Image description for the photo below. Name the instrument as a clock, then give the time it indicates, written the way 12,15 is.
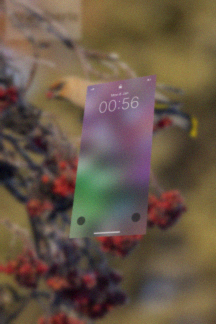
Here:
0,56
